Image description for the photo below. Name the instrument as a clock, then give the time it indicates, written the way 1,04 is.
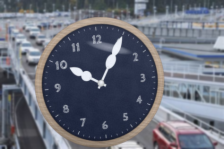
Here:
10,05
